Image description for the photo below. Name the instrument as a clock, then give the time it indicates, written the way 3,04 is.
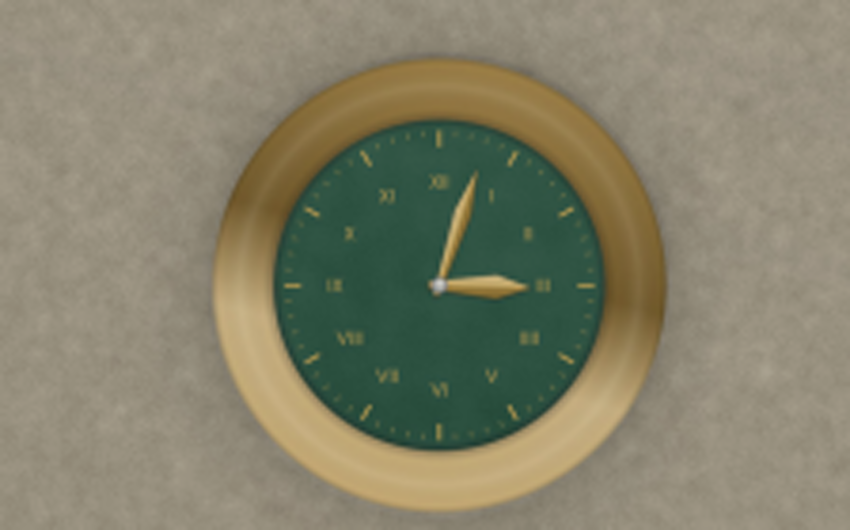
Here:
3,03
